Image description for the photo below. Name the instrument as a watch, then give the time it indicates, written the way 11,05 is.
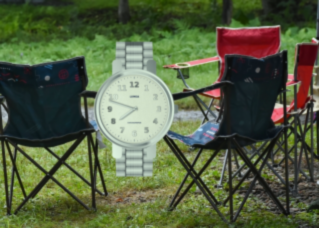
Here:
7,48
